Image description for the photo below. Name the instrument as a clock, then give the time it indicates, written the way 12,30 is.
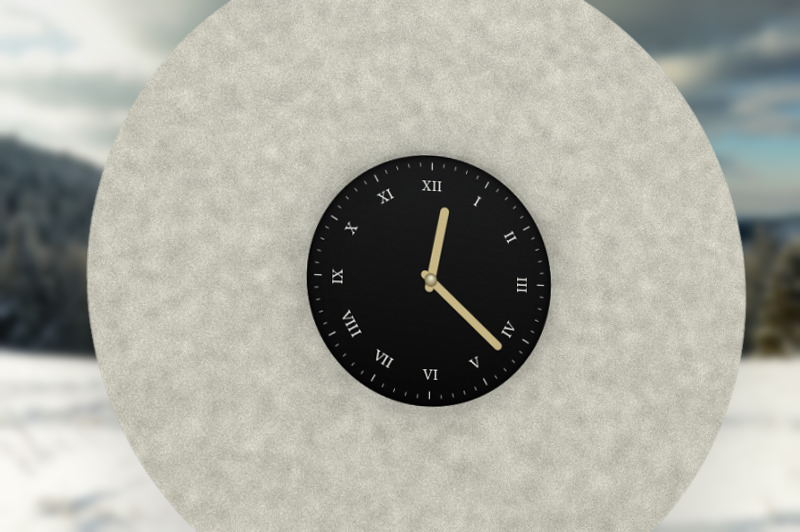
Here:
12,22
